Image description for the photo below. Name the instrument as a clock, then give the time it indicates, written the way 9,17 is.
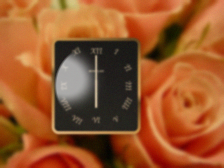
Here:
6,00
